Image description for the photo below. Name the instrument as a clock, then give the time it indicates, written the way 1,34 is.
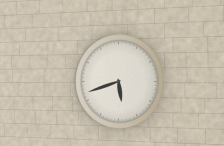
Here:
5,42
